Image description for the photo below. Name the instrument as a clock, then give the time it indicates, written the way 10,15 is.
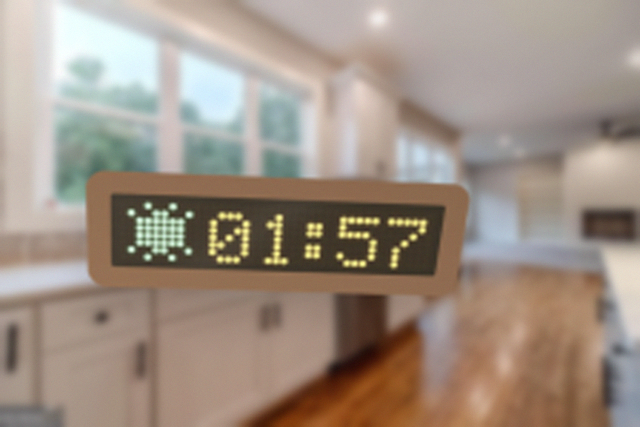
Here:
1,57
